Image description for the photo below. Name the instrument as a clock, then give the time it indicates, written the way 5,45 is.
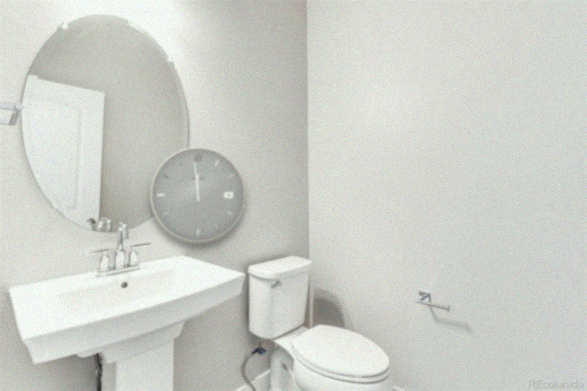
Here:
11,59
